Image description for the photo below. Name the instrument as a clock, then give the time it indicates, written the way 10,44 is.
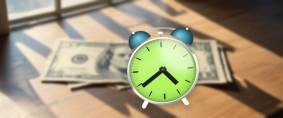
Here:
4,39
